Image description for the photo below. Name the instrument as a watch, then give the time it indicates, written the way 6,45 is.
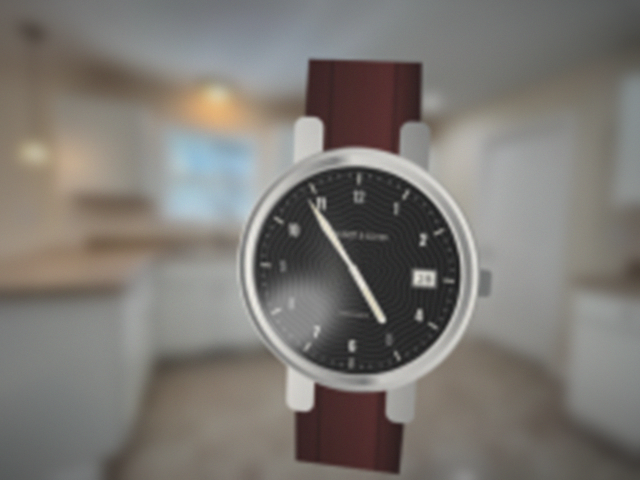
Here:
4,54
